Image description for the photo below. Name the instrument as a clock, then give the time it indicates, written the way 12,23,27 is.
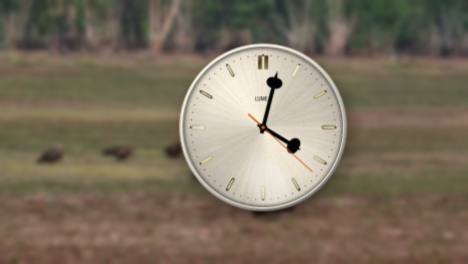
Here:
4,02,22
